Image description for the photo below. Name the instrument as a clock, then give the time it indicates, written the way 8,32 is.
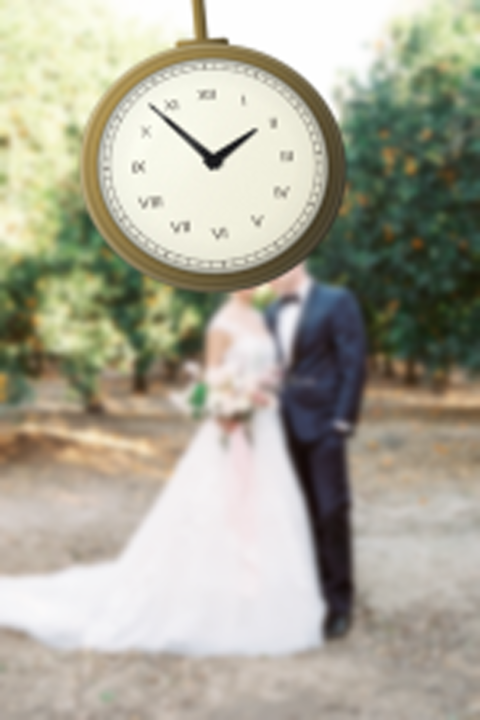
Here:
1,53
